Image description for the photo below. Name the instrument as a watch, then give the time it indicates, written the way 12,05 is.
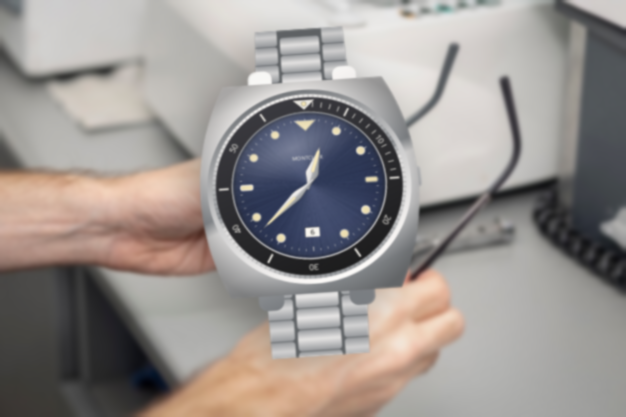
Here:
12,38
